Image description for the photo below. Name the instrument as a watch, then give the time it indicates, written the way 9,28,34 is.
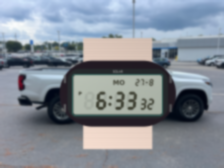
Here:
6,33,32
